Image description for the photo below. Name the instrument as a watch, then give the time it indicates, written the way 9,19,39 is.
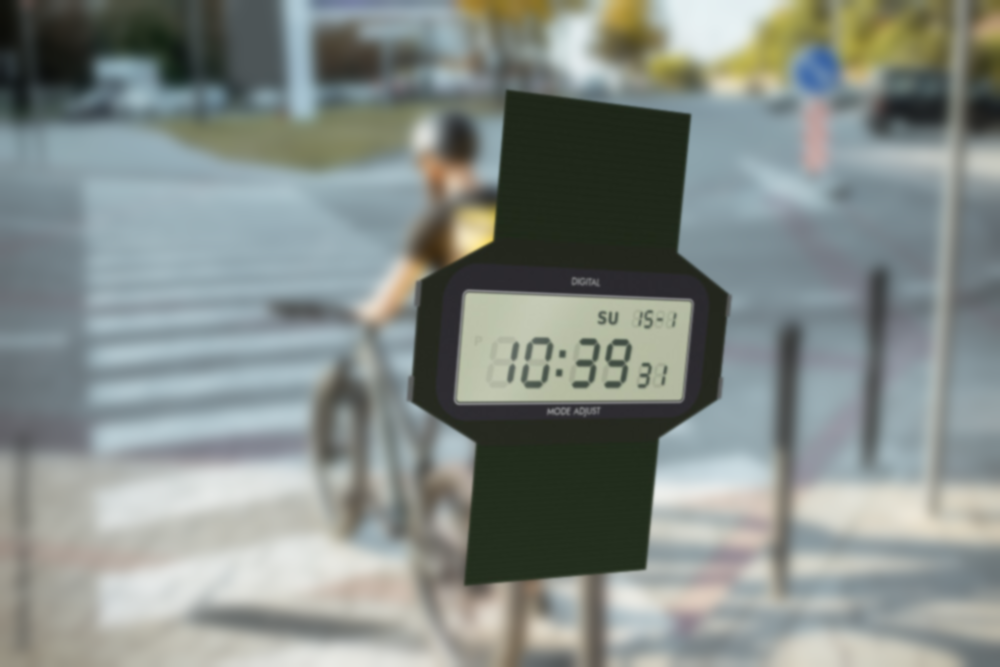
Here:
10,39,31
